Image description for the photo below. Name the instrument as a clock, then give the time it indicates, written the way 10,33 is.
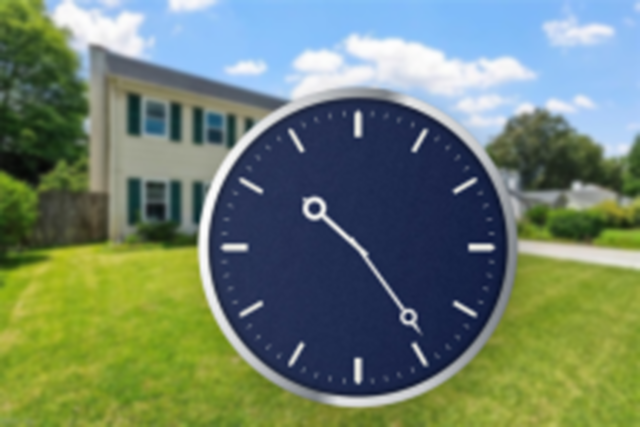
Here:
10,24
